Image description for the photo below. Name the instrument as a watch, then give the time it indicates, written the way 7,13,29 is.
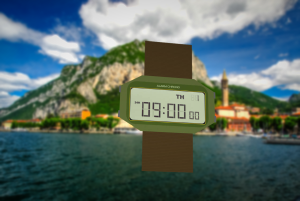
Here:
9,00,00
